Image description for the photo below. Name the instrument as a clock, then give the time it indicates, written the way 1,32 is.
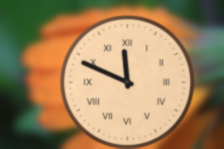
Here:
11,49
